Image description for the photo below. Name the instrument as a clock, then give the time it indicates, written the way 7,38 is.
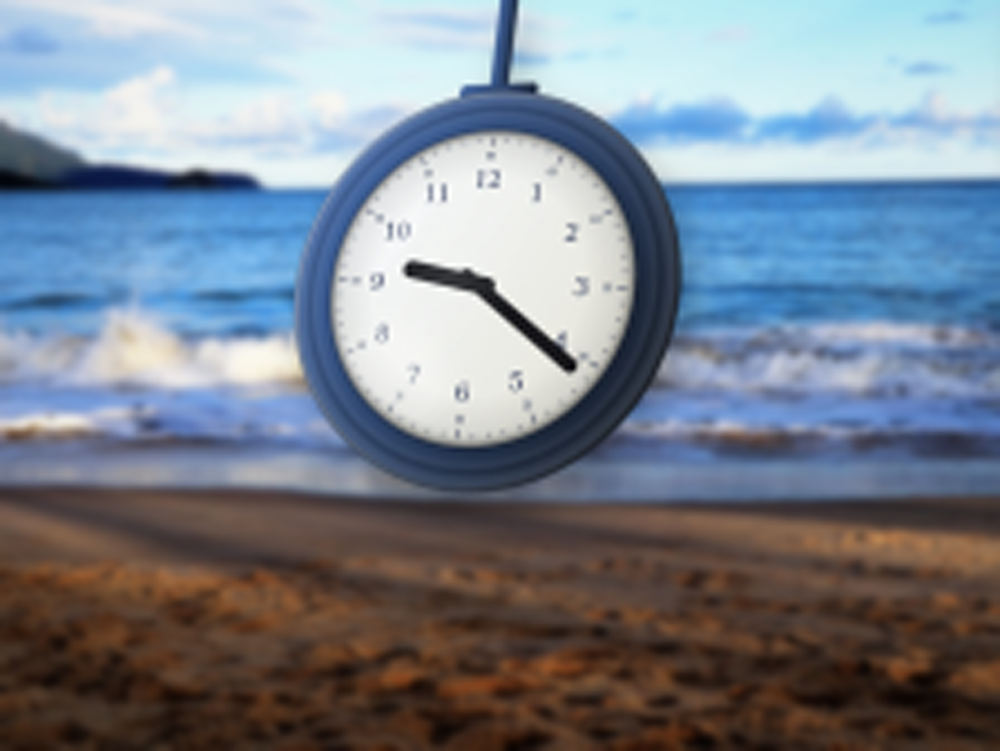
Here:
9,21
